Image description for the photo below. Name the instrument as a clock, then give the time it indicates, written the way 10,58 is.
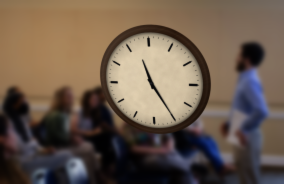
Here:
11,25
